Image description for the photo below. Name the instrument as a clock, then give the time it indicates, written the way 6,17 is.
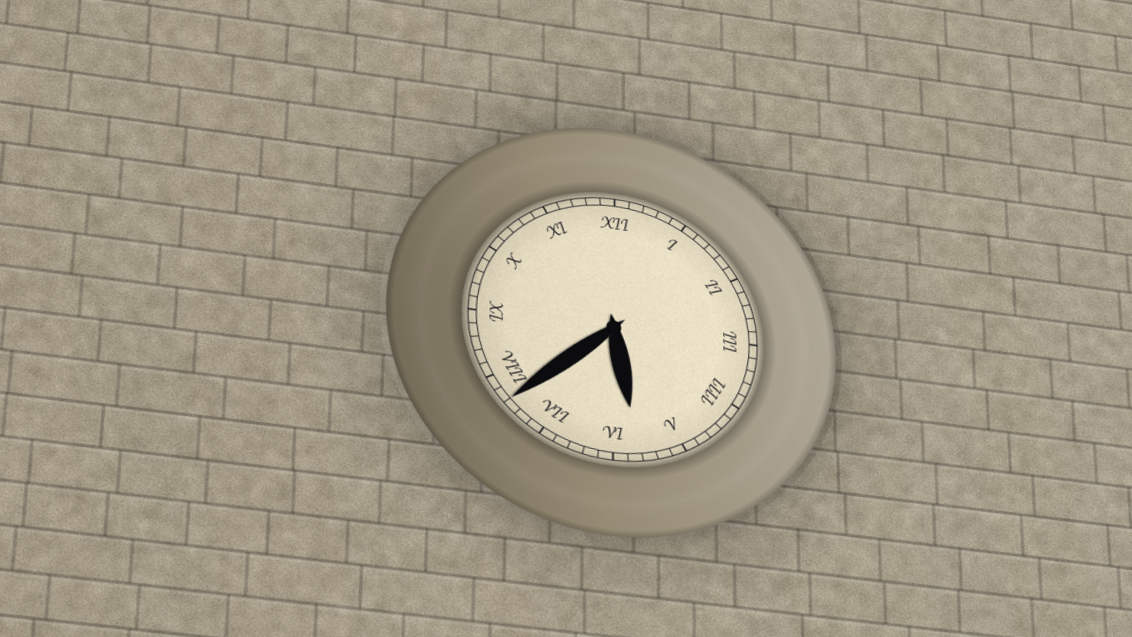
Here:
5,38
